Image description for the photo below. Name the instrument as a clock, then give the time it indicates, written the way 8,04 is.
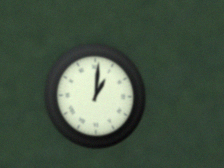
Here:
1,01
